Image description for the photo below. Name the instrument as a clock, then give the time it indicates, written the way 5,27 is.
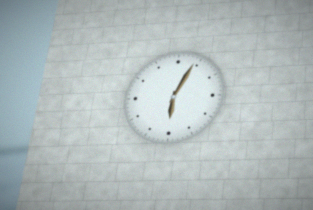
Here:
6,04
